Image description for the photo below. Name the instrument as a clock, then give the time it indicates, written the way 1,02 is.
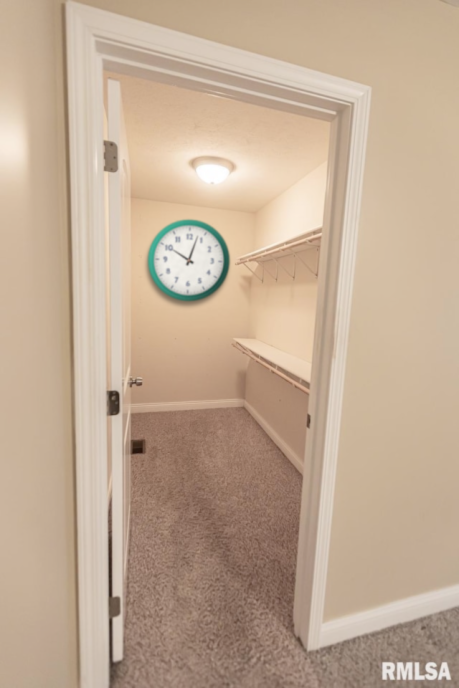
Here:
10,03
